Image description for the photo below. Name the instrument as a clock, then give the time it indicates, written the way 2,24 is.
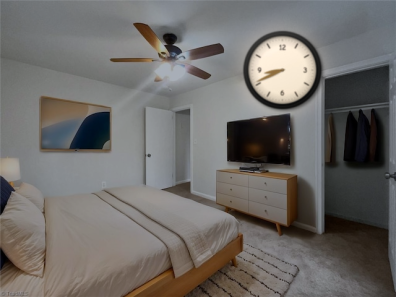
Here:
8,41
